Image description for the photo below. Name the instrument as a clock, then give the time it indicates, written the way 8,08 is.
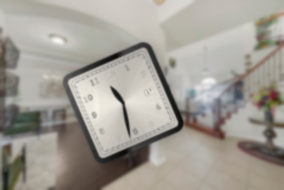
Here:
11,32
